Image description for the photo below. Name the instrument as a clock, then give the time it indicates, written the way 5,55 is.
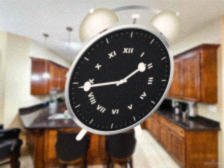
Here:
1,44
